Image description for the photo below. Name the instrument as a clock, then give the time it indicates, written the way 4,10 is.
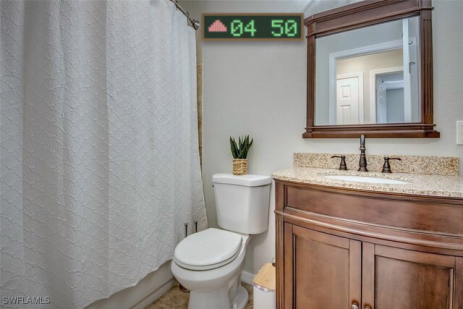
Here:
4,50
